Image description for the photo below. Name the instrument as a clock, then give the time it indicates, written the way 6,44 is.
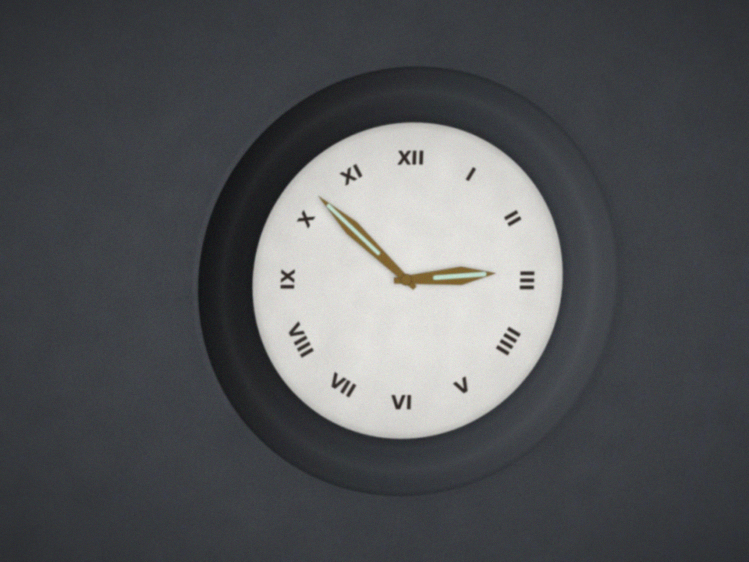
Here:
2,52
